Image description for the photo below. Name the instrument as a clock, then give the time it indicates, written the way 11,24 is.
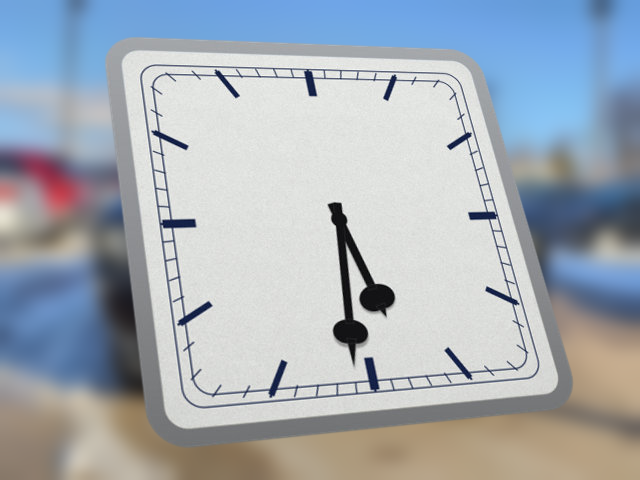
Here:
5,31
